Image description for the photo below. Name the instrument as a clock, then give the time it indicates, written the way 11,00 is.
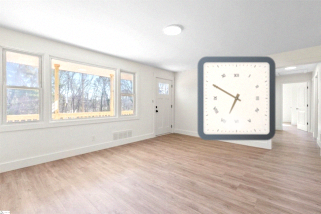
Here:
6,50
